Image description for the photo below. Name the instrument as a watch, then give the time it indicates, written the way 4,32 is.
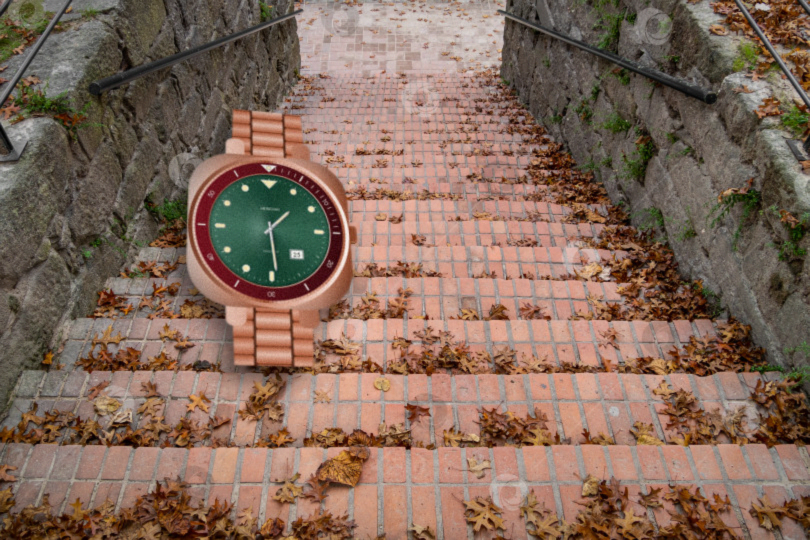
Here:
1,29
